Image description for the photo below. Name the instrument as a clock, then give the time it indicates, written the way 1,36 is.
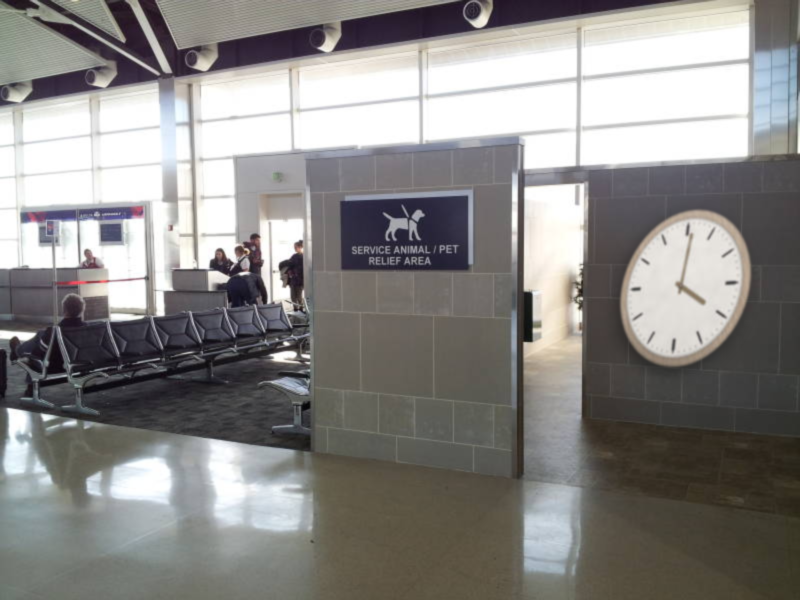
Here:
4,01
